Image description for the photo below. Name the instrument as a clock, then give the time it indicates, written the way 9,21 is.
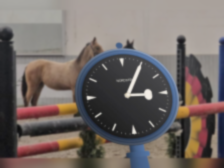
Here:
3,05
